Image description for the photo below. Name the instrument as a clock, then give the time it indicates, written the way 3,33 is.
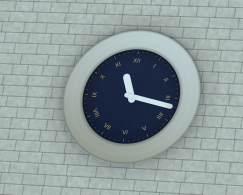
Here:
11,17
